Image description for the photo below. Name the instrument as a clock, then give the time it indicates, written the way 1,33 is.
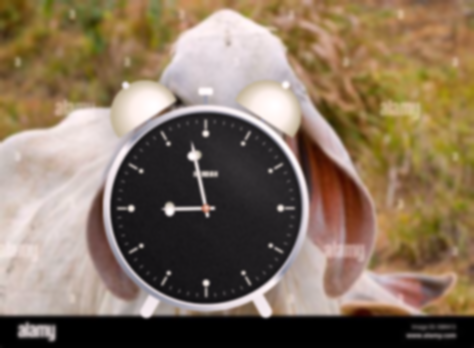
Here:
8,58
